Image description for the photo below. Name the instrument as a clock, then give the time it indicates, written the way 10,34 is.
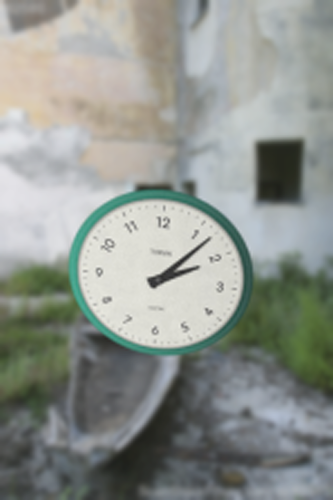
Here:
2,07
